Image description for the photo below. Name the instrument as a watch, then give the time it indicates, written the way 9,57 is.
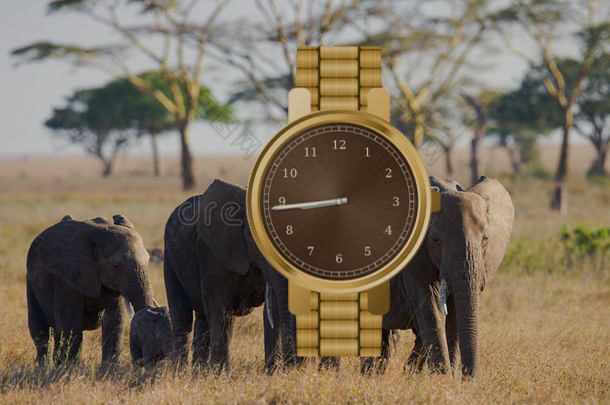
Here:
8,44
